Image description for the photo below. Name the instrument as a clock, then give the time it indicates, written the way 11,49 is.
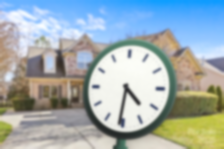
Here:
4,31
